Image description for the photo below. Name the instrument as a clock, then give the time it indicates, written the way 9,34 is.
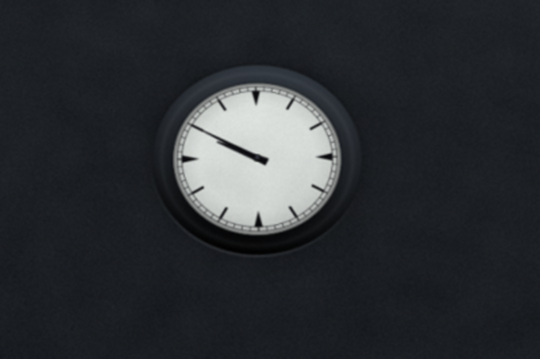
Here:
9,50
